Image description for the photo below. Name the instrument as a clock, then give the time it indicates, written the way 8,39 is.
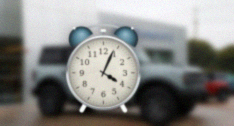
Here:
4,04
